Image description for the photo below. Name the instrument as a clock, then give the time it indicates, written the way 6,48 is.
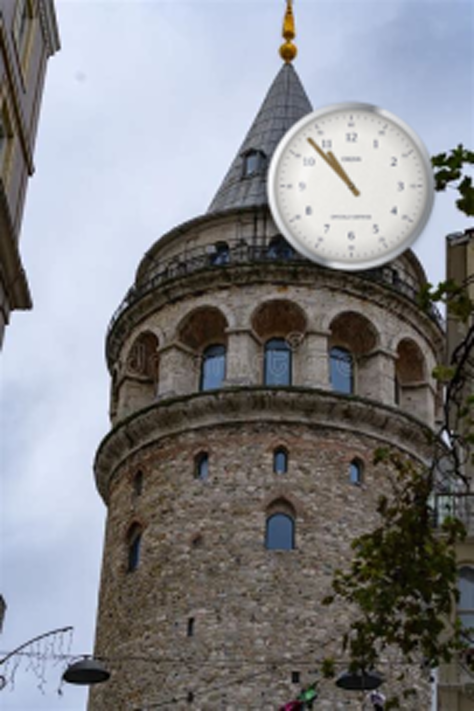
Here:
10,53
